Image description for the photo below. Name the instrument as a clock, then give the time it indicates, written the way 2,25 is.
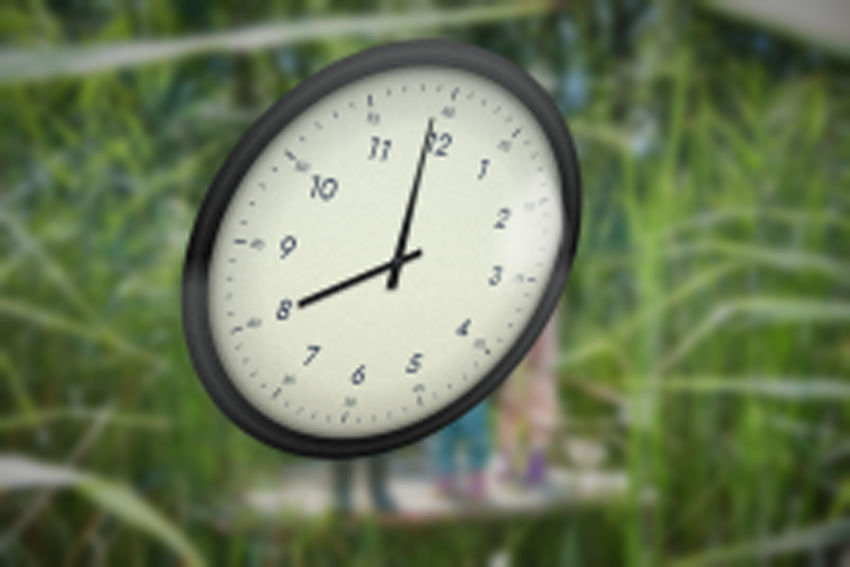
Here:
7,59
